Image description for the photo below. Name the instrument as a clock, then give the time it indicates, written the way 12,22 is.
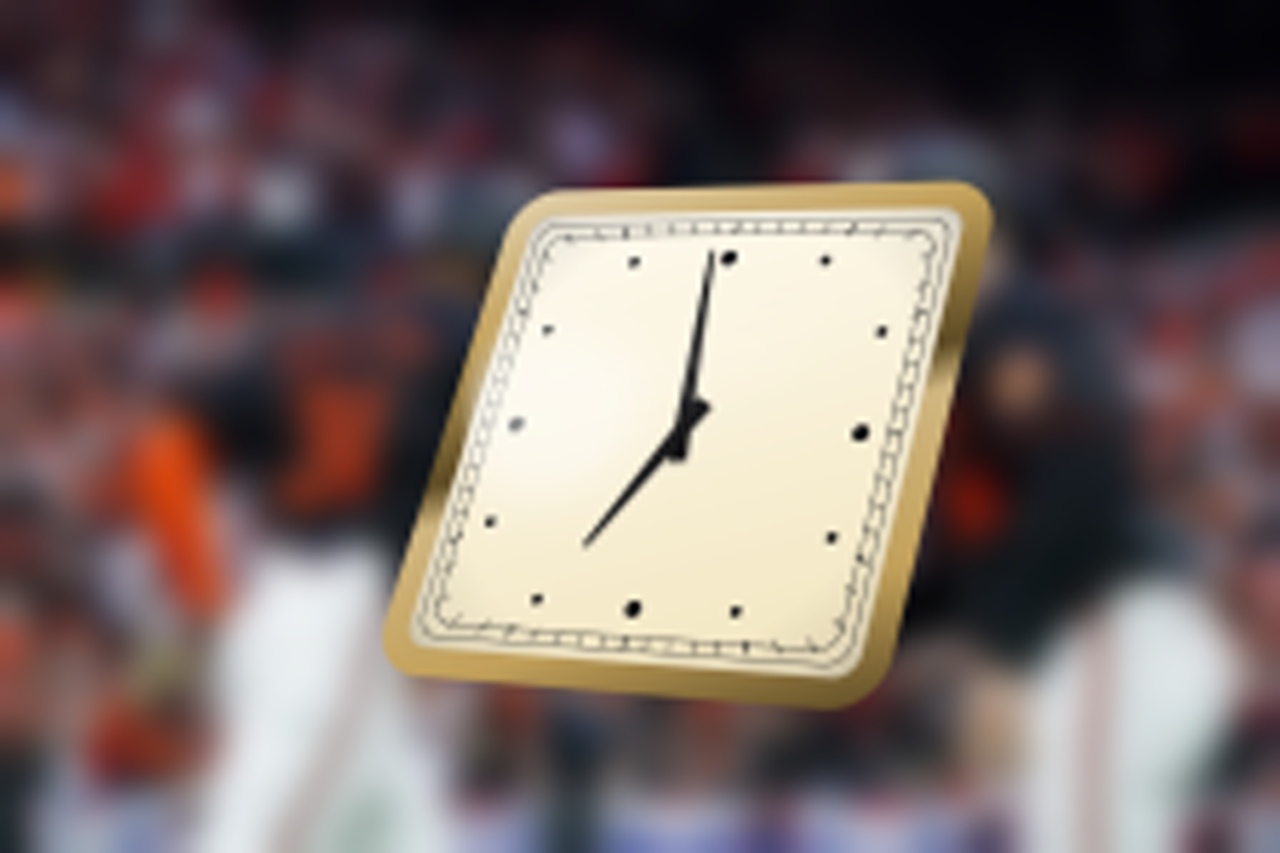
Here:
6,59
